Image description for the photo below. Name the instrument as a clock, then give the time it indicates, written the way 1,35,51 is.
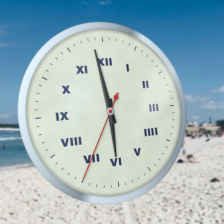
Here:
5,58,35
